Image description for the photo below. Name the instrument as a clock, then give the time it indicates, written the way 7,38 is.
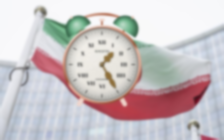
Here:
1,25
